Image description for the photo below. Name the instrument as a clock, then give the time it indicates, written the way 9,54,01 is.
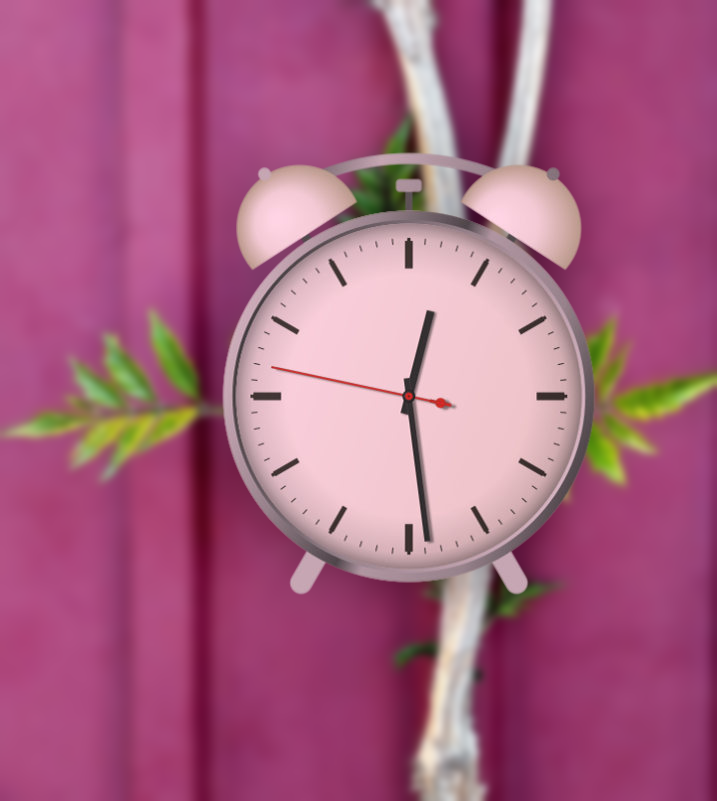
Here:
12,28,47
